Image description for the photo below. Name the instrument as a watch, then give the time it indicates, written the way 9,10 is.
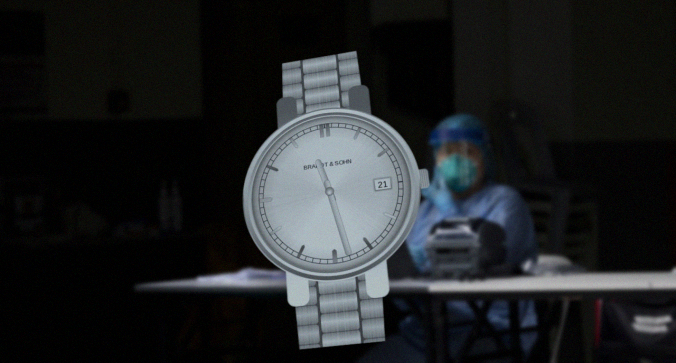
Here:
11,28
